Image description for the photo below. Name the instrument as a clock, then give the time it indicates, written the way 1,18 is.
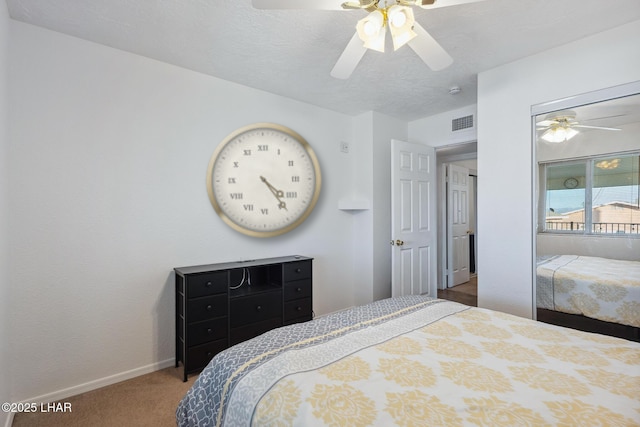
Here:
4,24
